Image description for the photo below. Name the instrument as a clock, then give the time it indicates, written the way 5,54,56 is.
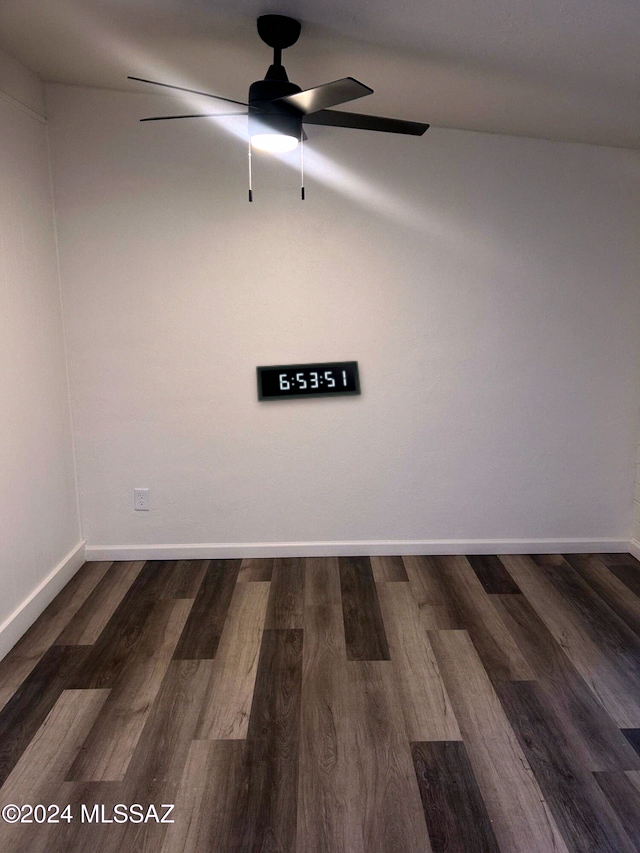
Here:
6,53,51
